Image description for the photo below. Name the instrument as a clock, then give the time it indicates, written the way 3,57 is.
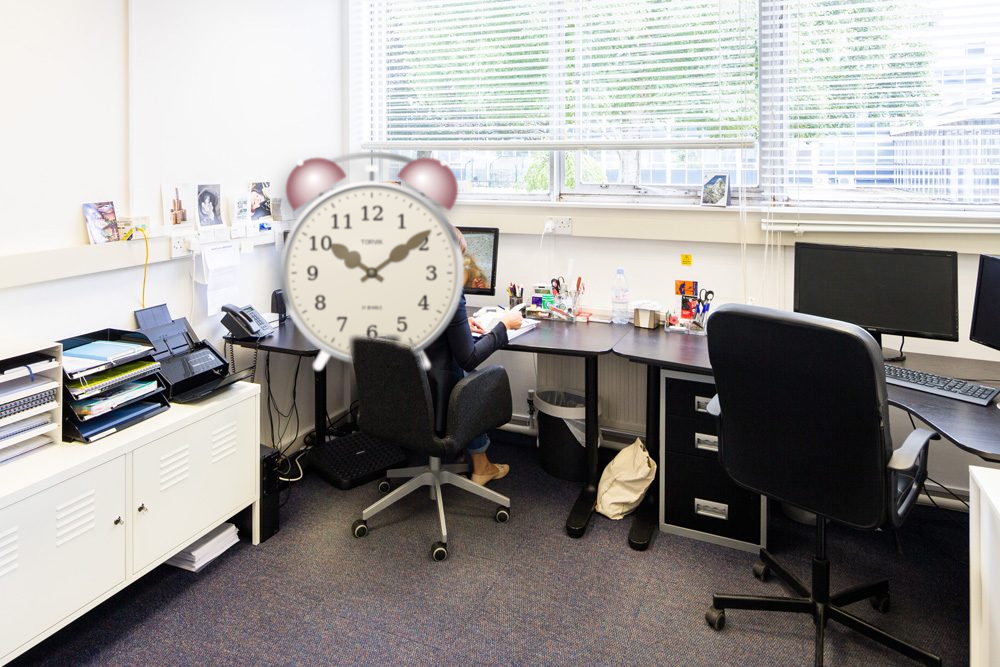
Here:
10,09
